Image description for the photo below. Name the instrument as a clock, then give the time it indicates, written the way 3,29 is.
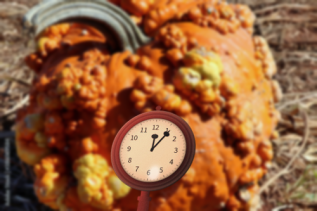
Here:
12,06
